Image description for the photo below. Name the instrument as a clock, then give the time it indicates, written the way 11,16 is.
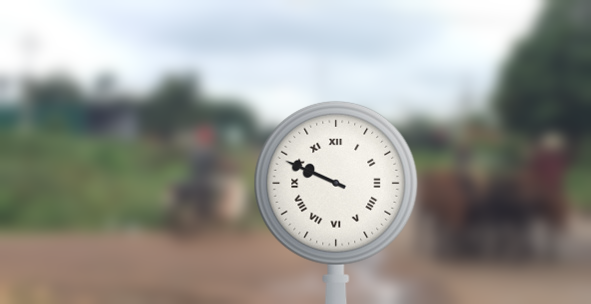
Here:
9,49
